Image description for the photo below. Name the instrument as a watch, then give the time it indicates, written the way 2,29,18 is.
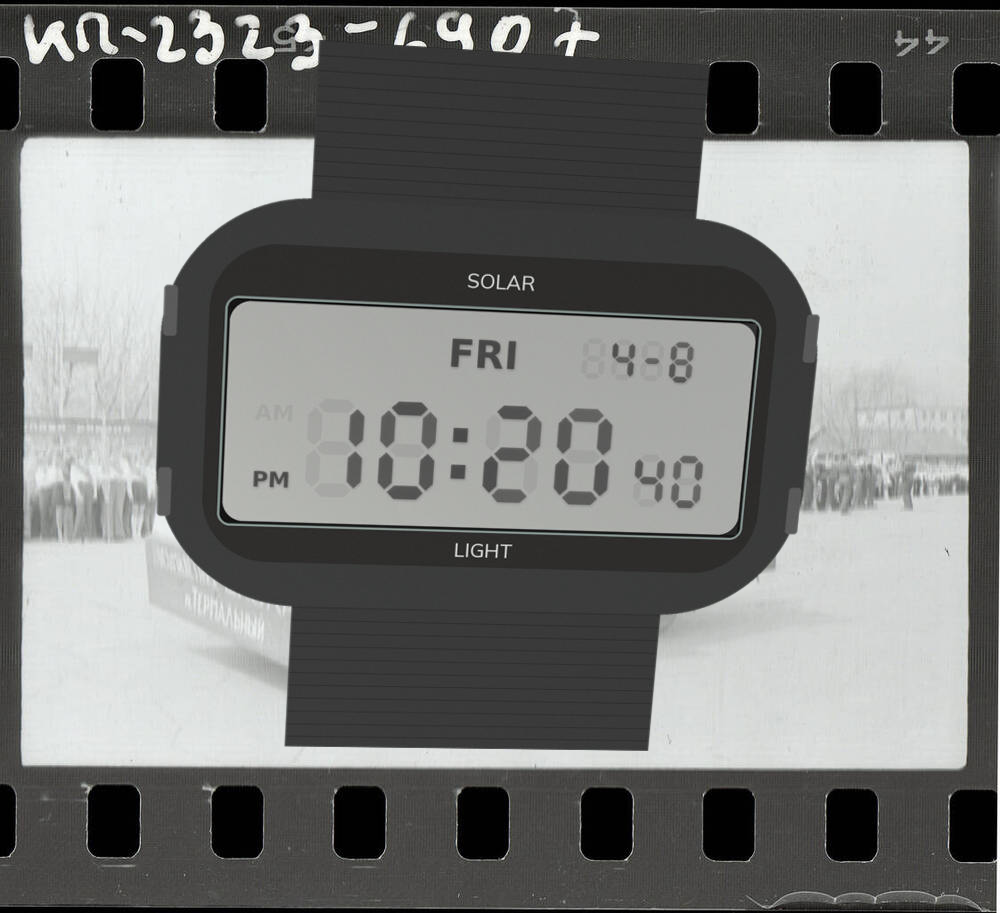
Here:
10,20,40
